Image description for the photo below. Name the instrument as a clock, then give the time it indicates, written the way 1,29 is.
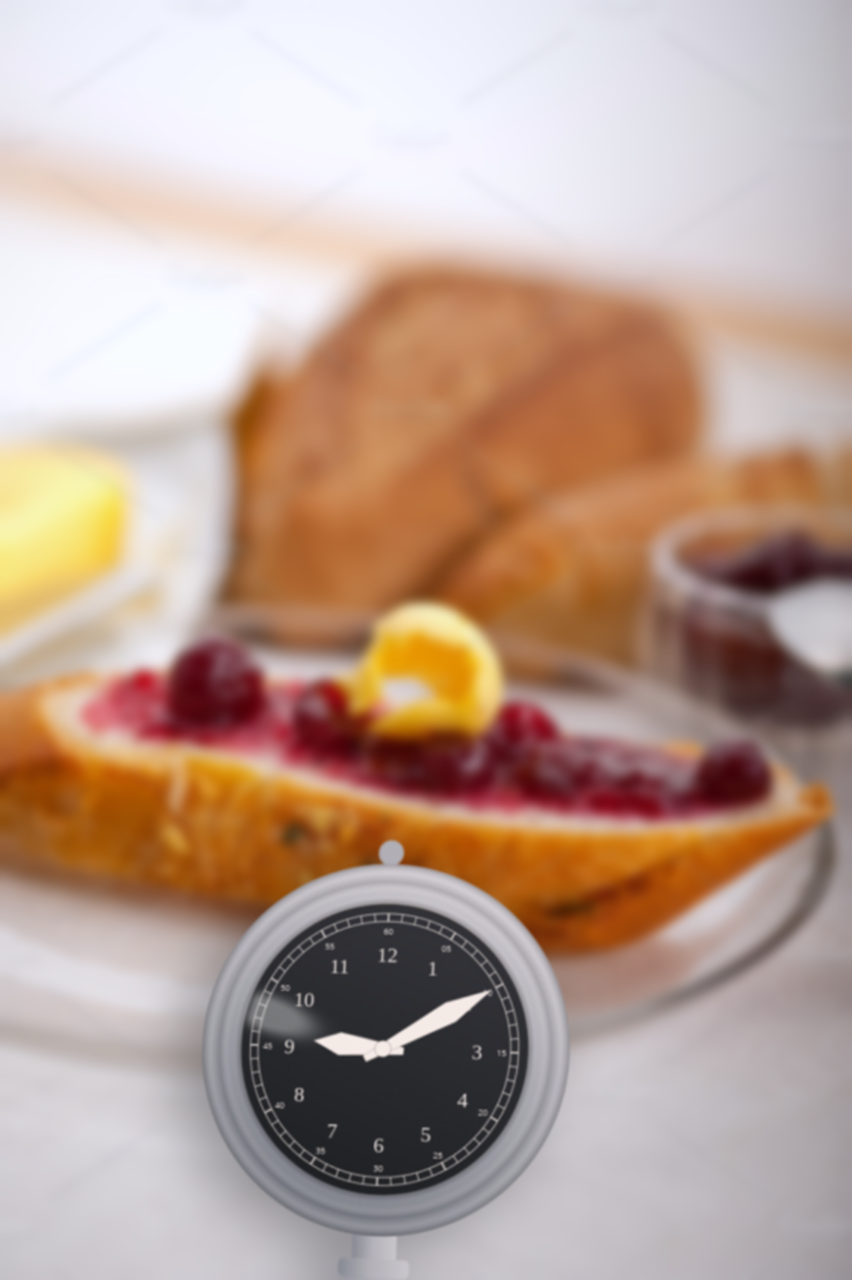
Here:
9,10
